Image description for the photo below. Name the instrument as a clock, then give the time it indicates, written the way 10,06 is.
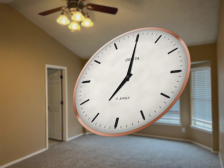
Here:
7,00
